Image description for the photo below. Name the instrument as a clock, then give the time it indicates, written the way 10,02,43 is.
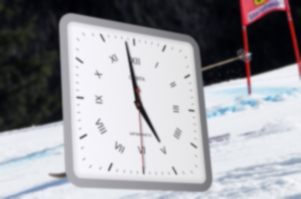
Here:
4,58,30
